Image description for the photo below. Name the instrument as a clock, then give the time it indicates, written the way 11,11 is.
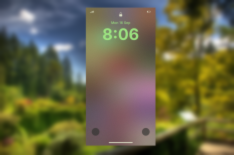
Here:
8,06
